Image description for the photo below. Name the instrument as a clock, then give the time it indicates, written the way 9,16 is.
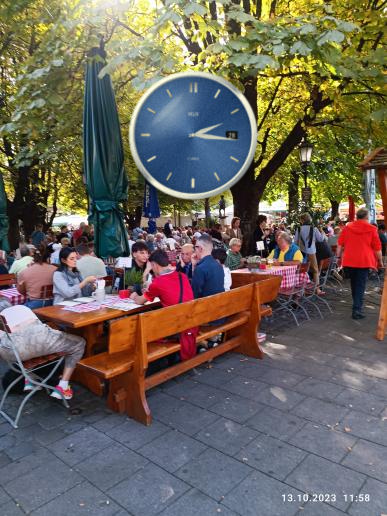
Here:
2,16
